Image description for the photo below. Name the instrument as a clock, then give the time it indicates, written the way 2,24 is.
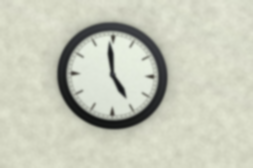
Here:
4,59
